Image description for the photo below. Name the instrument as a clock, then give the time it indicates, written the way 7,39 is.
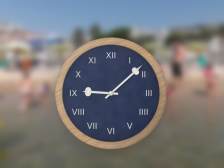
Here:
9,08
